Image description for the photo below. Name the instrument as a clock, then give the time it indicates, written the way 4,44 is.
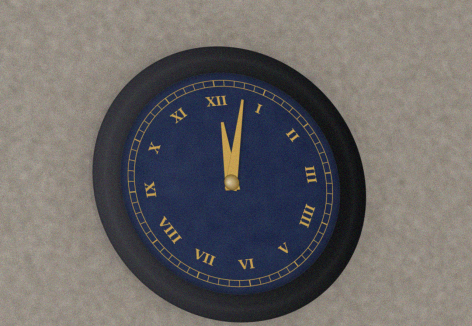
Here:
12,03
